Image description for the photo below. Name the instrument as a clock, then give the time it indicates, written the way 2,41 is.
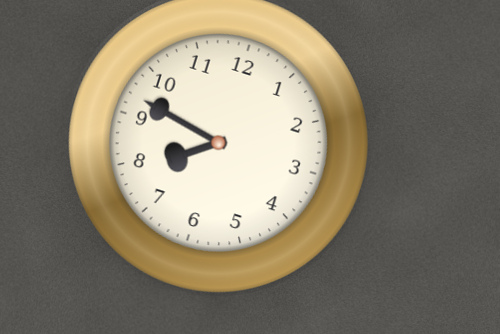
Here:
7,47
